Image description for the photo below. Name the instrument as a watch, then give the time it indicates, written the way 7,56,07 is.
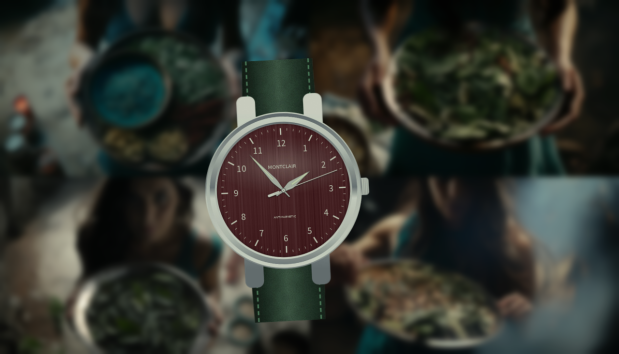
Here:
1,53,12
